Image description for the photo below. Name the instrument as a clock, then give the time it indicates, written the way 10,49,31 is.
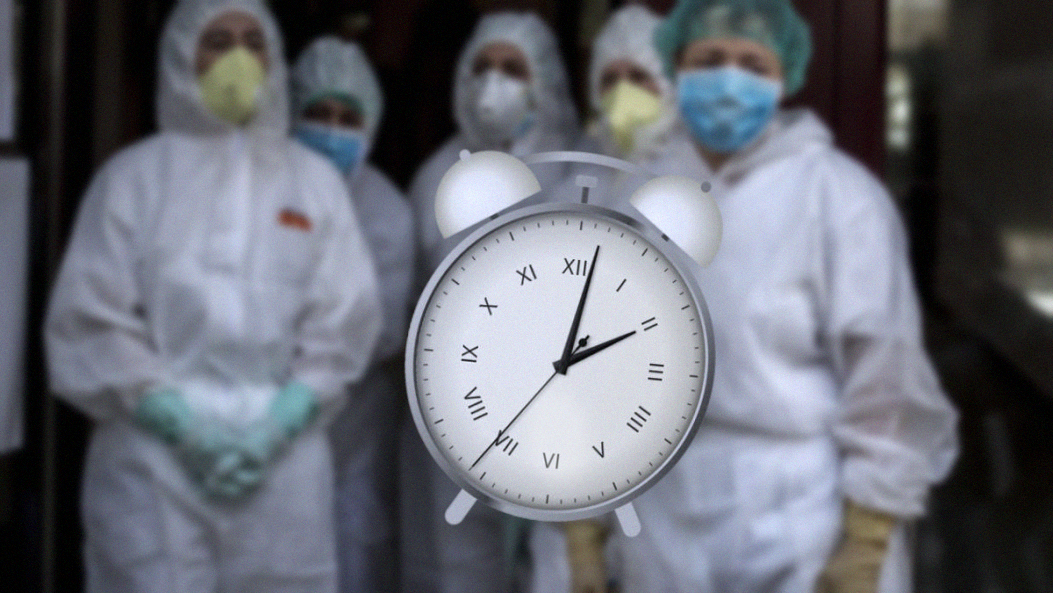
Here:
2,01,36
